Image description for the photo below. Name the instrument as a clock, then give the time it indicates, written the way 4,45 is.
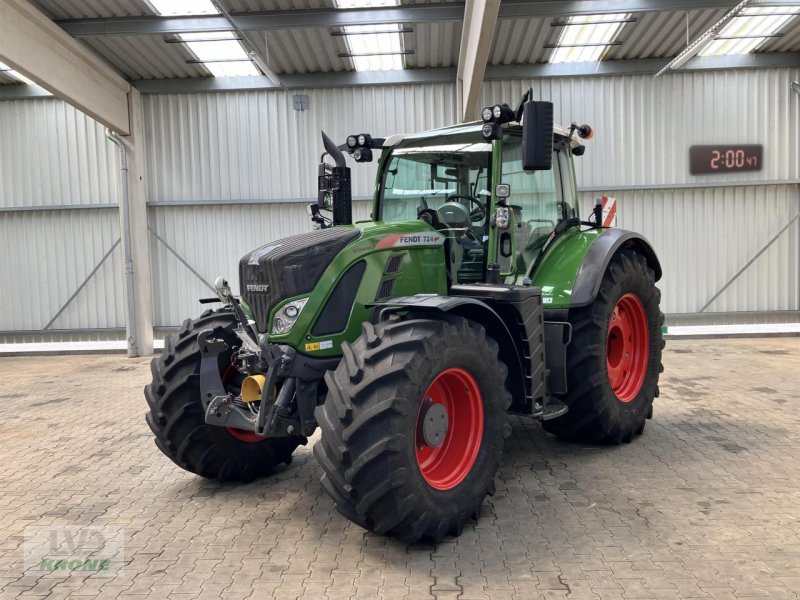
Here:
2,00
